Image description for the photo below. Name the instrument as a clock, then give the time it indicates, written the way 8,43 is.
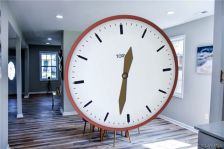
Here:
12,32
